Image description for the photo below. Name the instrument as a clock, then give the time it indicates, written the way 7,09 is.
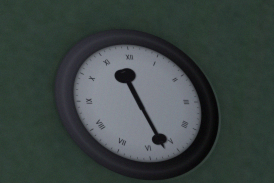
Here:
11,27
